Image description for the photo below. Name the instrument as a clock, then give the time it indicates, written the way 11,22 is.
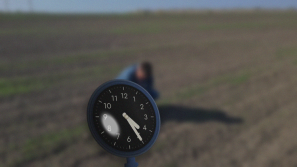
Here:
4,25
